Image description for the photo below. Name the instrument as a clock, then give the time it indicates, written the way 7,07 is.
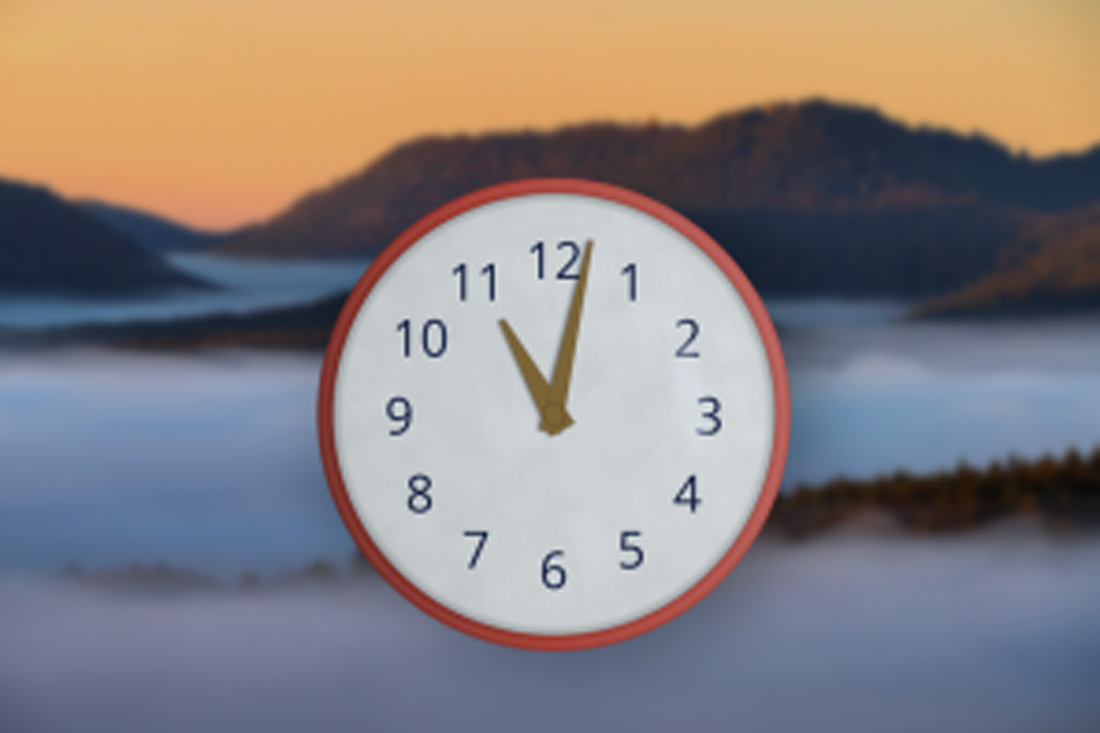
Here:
11,02
